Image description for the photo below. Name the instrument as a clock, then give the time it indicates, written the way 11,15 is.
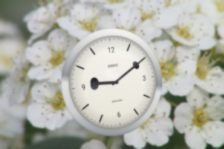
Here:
9,10
